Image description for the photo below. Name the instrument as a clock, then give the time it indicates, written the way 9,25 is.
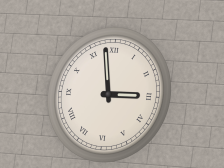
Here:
2,58
